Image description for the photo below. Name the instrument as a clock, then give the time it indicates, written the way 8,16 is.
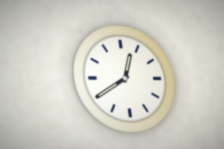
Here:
12,40
